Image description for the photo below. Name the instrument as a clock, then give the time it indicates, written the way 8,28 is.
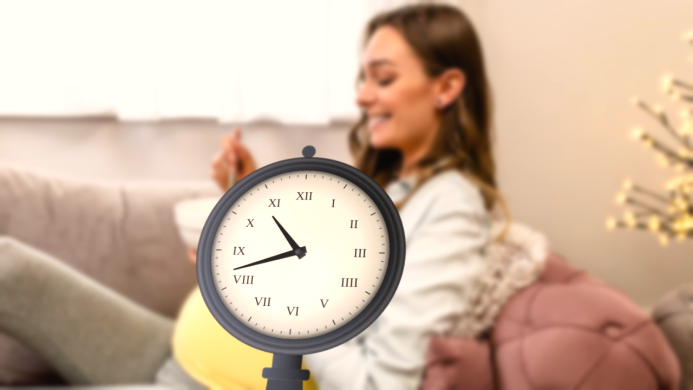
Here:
10,42
